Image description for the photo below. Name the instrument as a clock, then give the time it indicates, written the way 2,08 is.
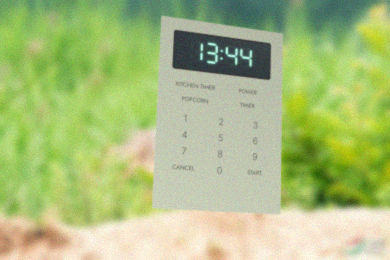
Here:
13,44
